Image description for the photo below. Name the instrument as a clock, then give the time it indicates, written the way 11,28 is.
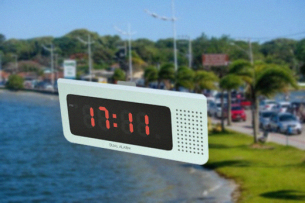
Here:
17,11
